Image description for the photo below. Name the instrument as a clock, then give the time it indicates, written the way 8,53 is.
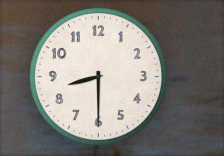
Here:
8,30
